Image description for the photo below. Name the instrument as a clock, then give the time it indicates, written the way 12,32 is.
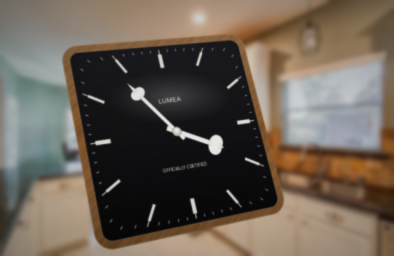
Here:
3,54
